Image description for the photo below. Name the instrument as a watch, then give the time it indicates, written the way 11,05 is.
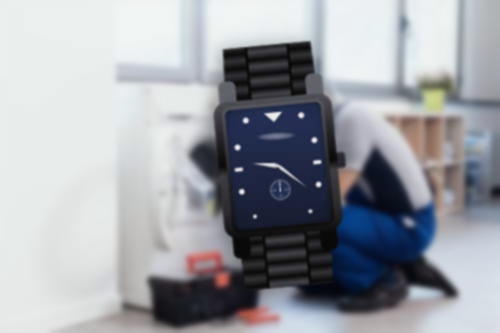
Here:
9,22
